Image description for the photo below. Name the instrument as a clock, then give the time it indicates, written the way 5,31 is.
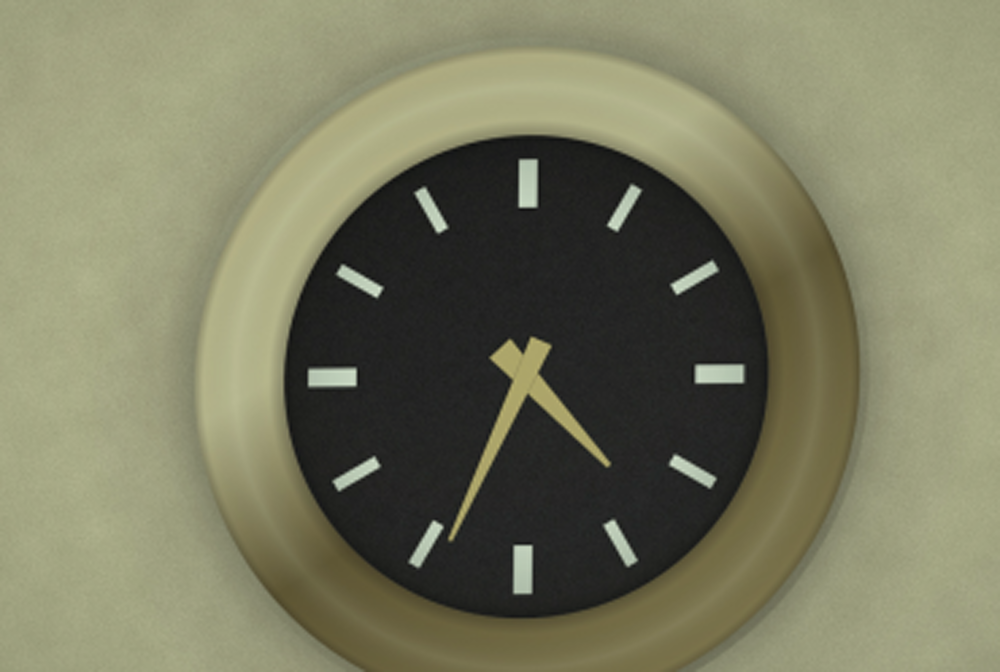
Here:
4,34
